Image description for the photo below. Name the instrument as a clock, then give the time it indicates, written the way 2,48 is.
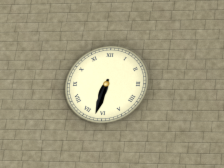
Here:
6,32
